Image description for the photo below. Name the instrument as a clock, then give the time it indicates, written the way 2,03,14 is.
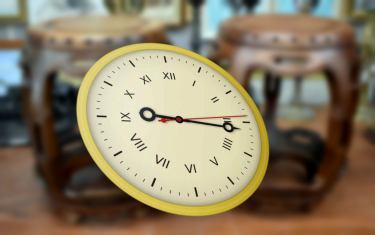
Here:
9,16,14
